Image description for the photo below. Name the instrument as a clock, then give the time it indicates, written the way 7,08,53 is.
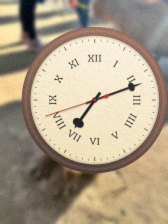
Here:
7,11,42
